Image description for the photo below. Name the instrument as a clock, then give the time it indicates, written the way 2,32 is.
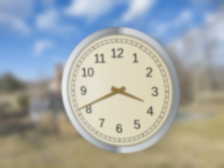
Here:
3,41
